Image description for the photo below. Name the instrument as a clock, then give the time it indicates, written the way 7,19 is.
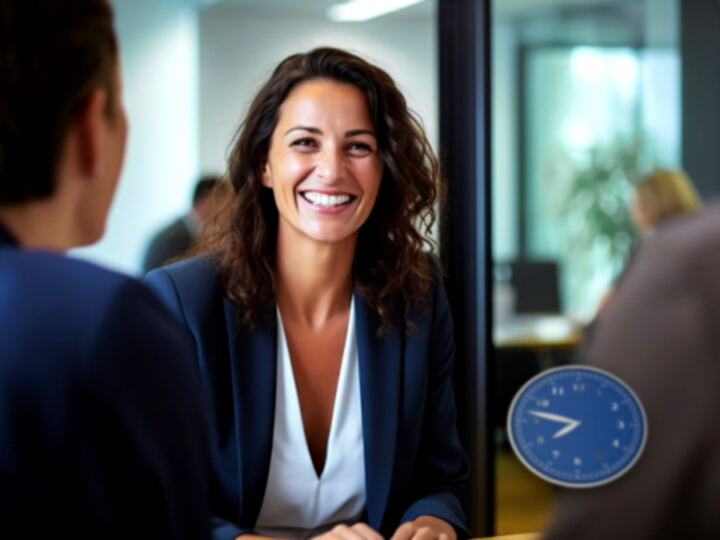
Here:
7,47
